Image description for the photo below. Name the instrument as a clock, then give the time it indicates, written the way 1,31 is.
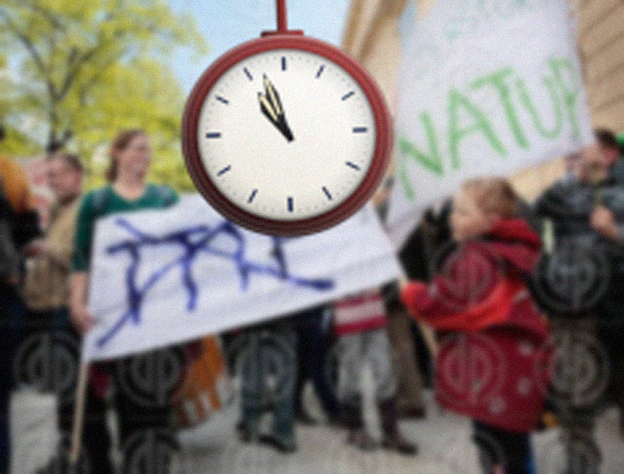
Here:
10,57
